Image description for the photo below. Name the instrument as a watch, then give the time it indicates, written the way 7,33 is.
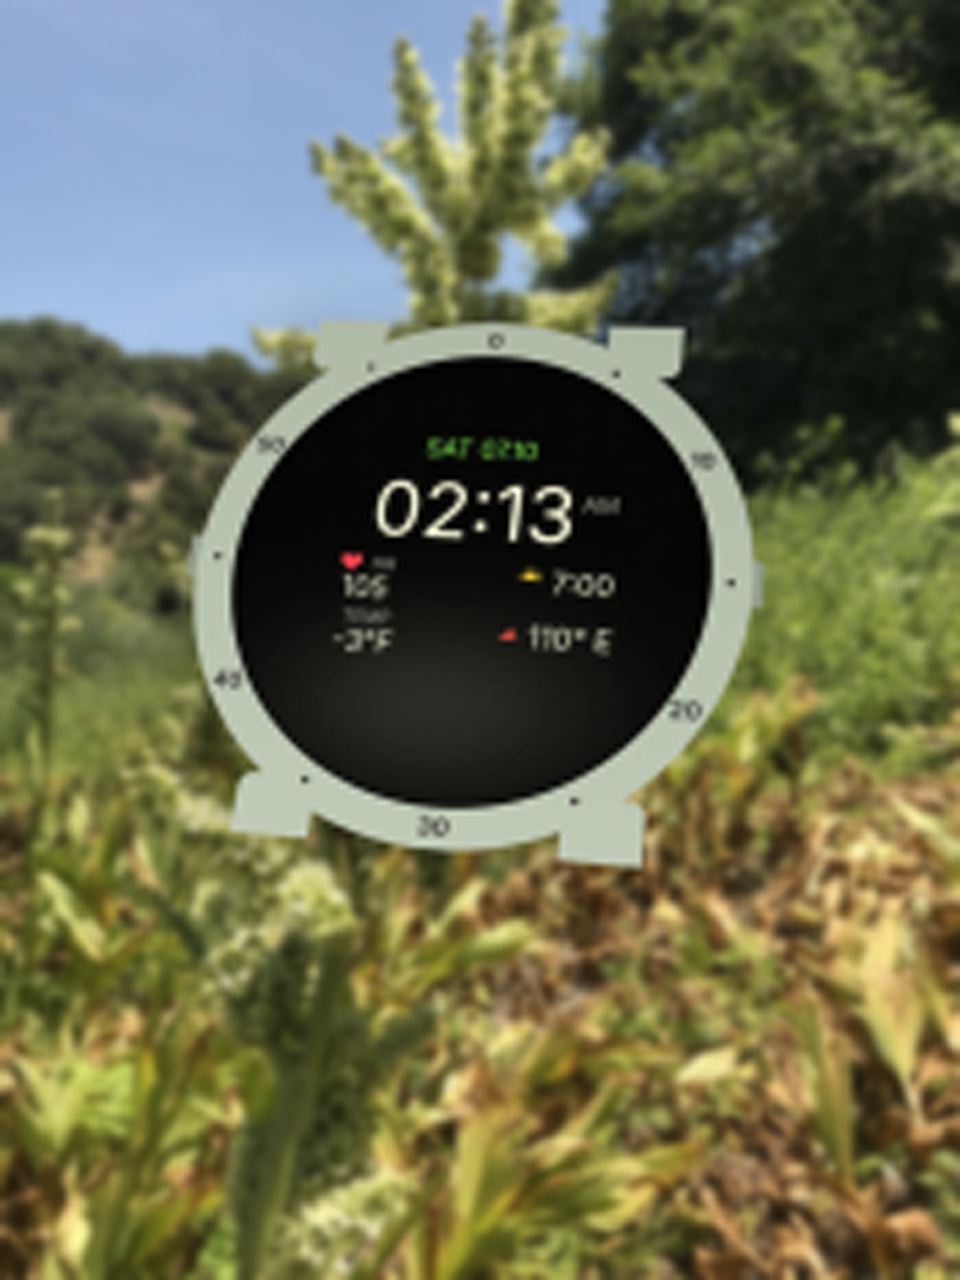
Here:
2,13
